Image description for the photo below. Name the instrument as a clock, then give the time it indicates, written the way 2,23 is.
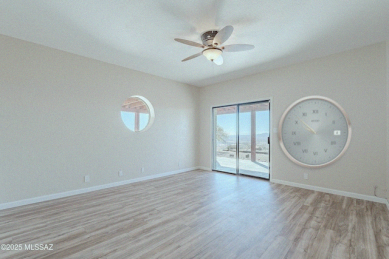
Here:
9,52
